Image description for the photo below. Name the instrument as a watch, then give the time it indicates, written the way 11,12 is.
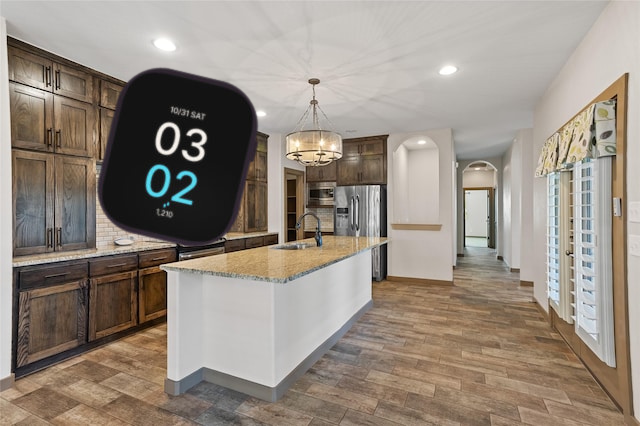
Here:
3,02
